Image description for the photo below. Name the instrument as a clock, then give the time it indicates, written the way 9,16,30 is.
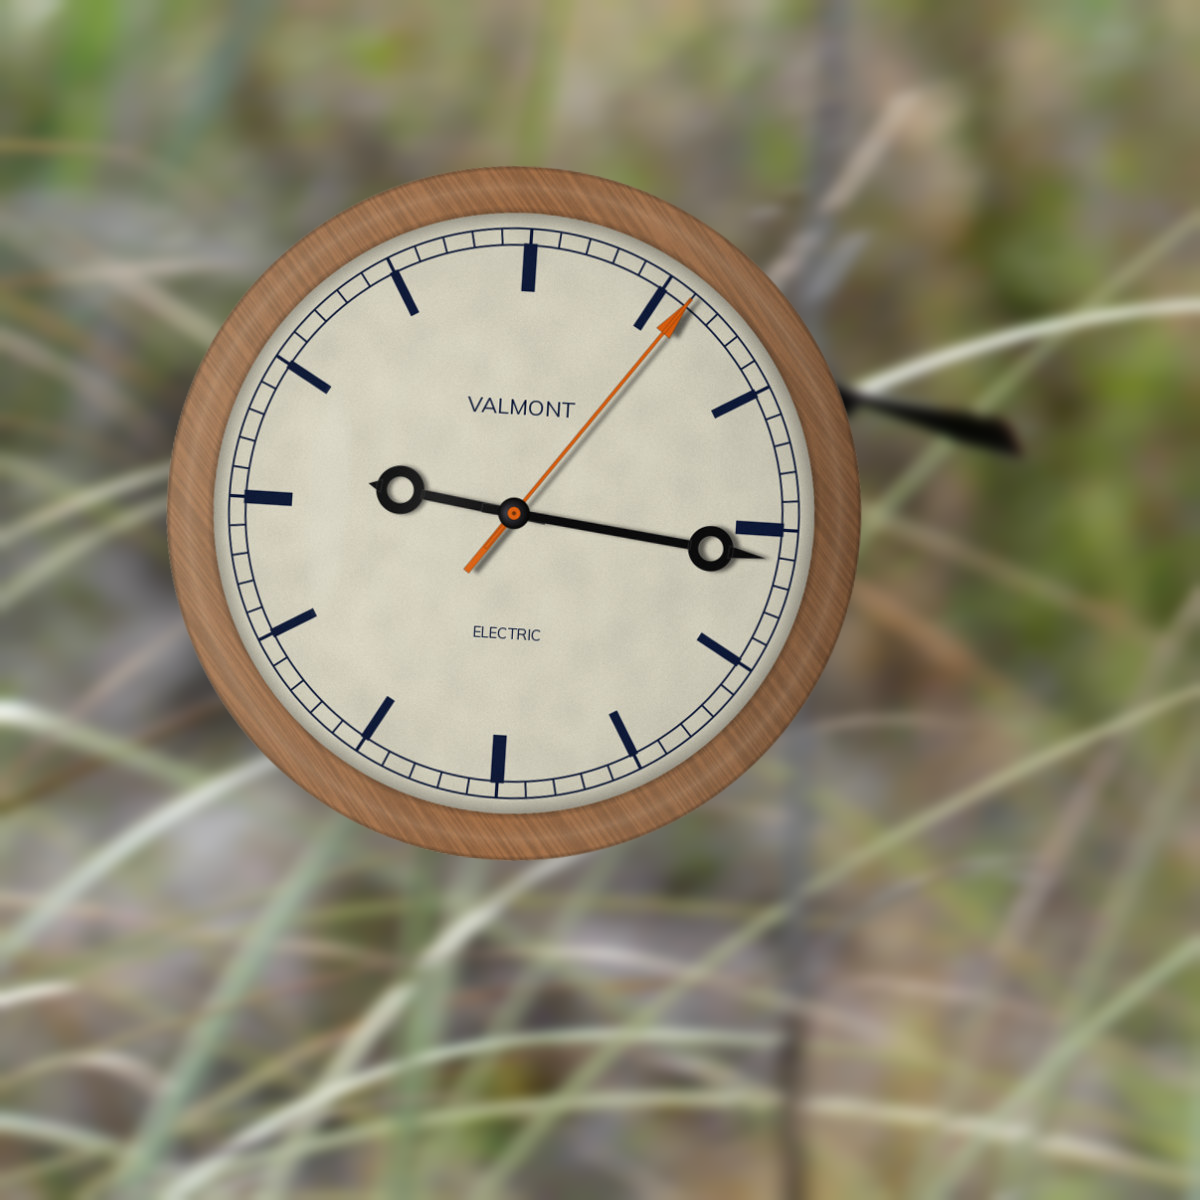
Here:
9,16,06
